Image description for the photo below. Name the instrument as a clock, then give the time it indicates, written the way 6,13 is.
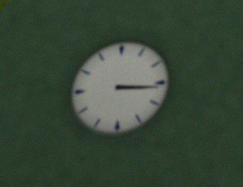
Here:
3,16
